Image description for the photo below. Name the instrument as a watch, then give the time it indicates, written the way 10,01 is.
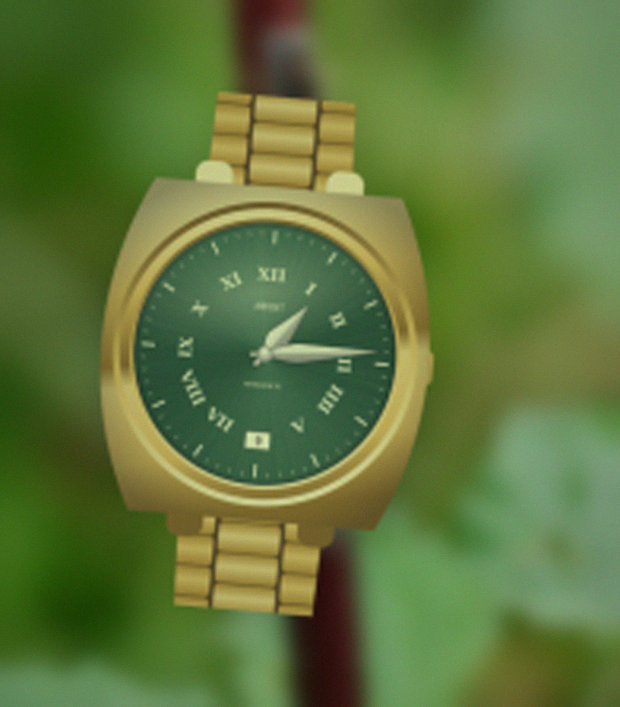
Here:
1,14
